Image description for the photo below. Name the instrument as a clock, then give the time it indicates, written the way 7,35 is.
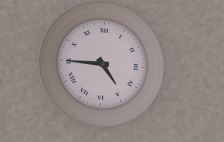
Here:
4,45
